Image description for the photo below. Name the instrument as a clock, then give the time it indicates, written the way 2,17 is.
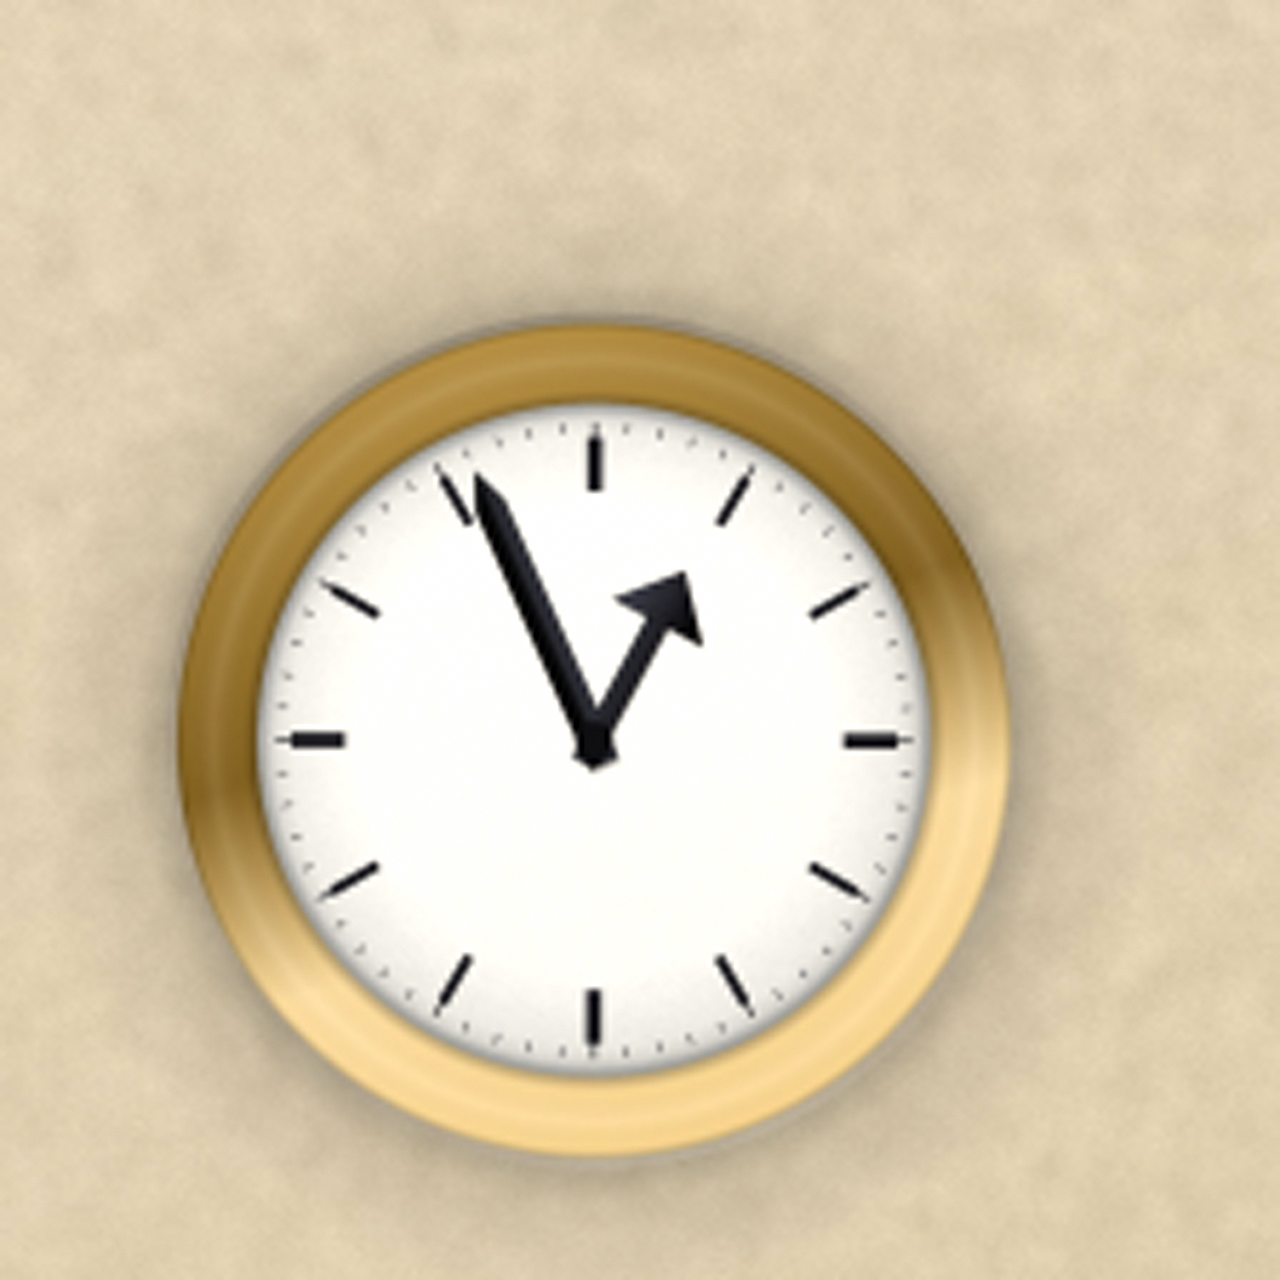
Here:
12,56
